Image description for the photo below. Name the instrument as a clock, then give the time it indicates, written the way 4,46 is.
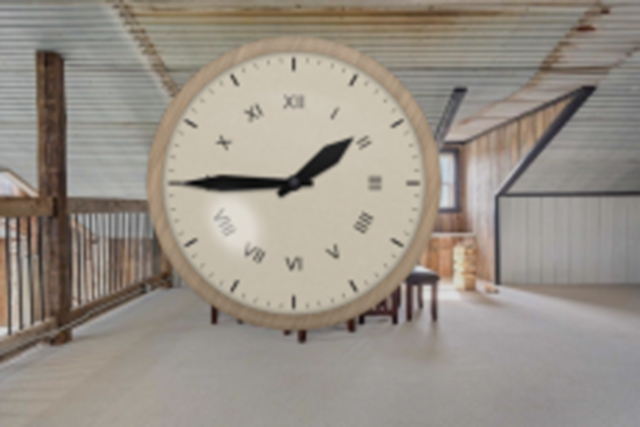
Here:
1,45
